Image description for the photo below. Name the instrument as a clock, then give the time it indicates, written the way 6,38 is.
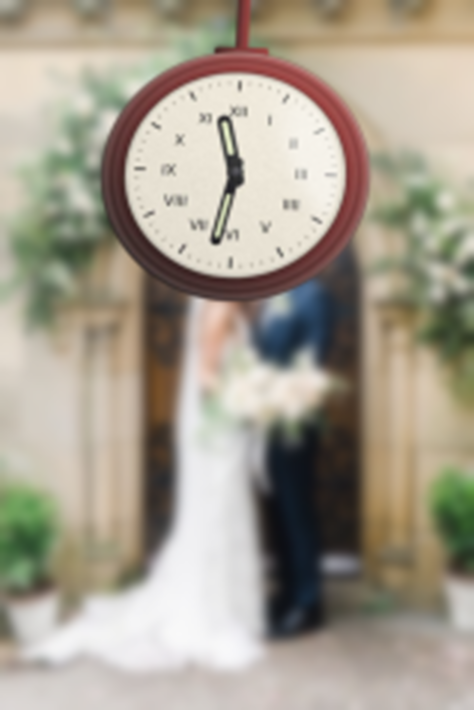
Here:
11,32
